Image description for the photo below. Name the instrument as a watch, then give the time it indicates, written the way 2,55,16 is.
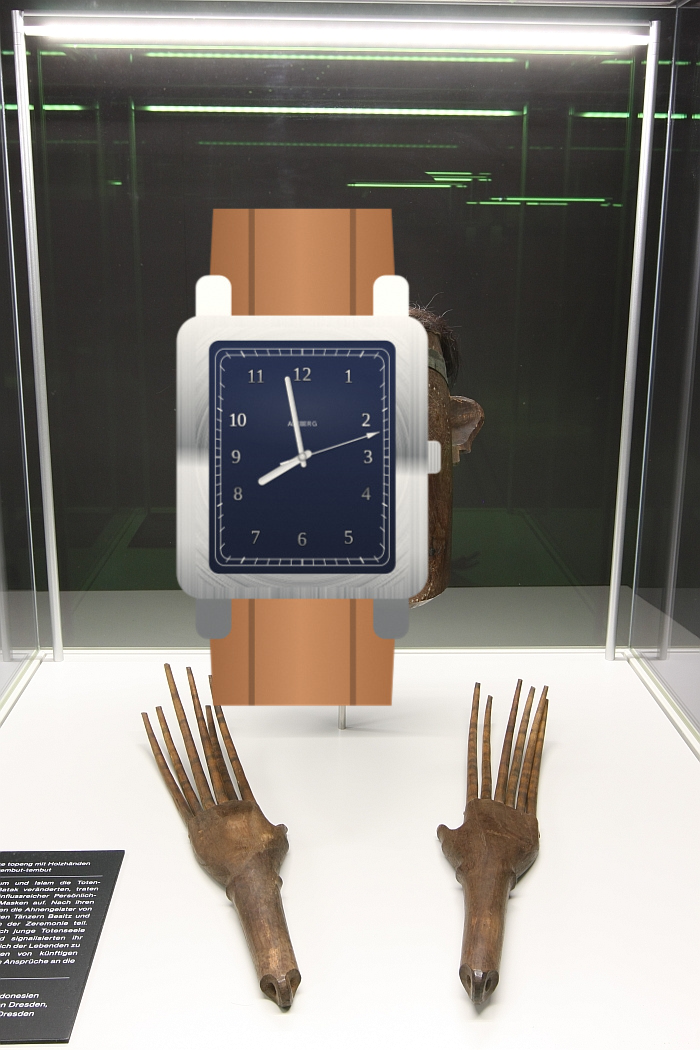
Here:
7,58,12
